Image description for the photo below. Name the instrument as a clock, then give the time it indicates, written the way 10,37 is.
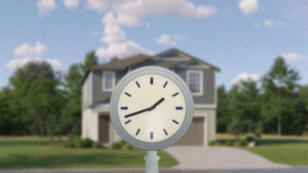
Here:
1,42
